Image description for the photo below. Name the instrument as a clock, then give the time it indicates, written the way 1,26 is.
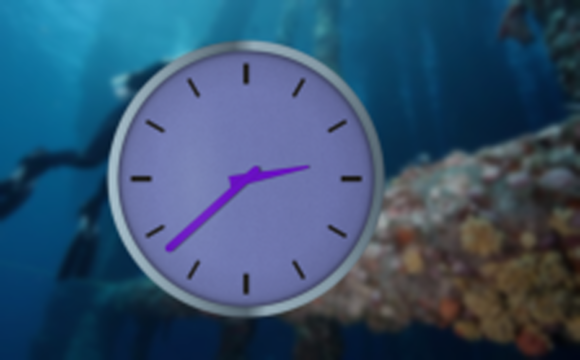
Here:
2,38
